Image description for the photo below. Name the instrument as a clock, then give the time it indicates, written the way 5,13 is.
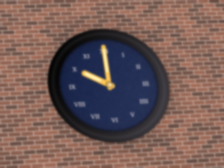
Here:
10,00
